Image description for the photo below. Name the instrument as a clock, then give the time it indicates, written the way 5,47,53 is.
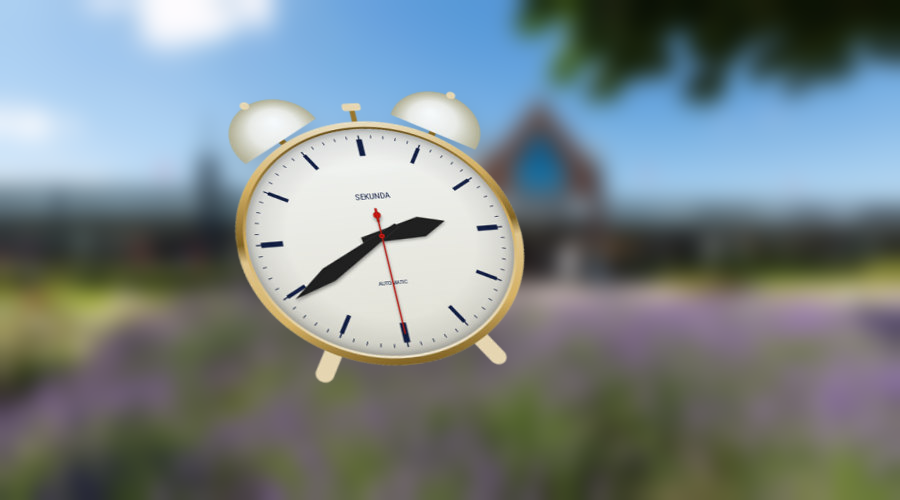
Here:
2,39,30
